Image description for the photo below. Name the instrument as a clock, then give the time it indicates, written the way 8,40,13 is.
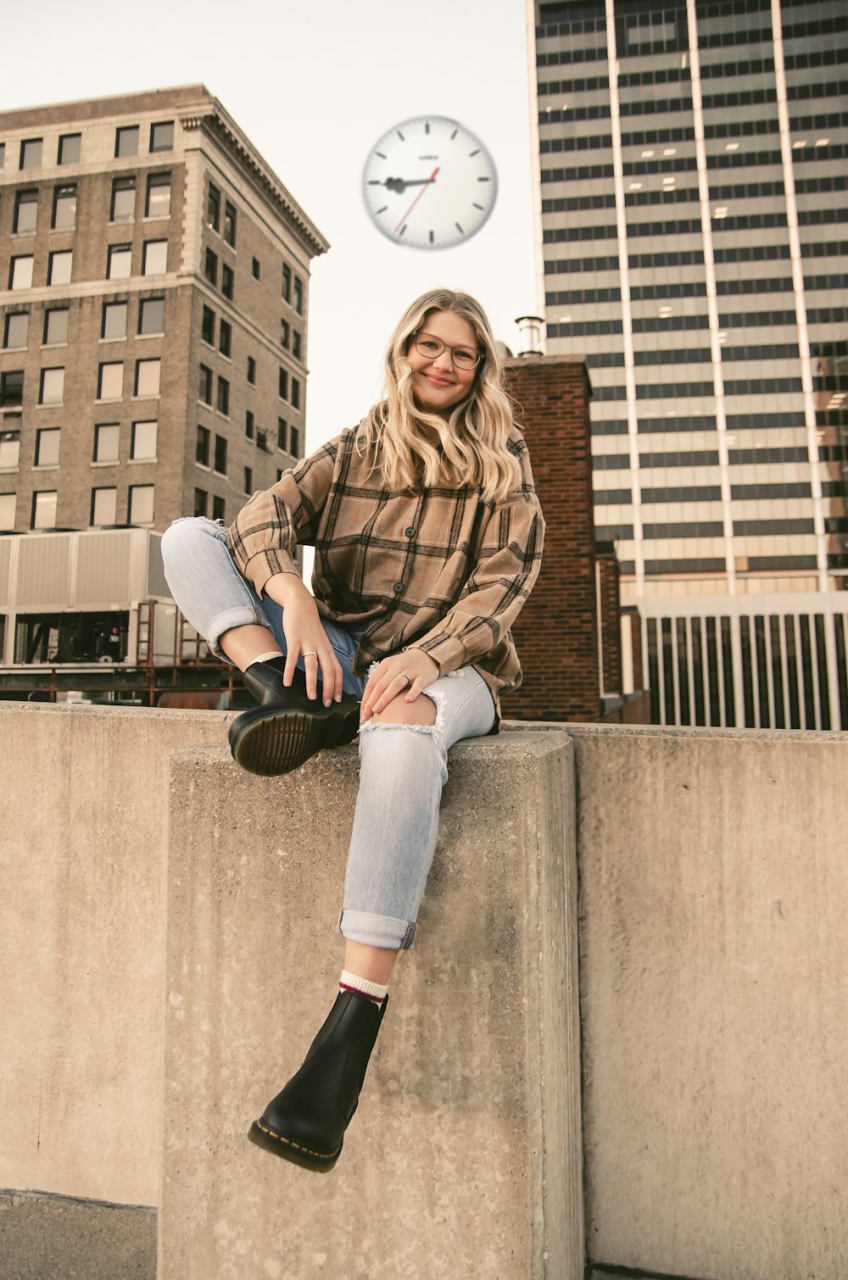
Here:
8,44,36
